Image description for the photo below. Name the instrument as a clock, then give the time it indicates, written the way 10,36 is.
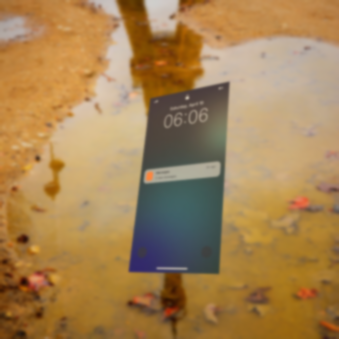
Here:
6,06
